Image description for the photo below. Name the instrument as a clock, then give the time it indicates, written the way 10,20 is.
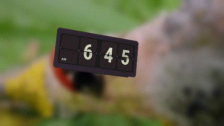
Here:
6,45
